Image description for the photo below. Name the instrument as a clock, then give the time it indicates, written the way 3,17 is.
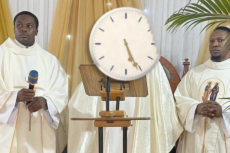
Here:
5,26
